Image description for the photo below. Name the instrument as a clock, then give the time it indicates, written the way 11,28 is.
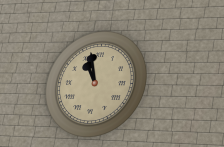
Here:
10,57
